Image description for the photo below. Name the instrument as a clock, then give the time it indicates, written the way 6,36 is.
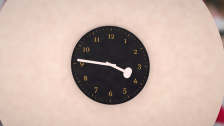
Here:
3,46
